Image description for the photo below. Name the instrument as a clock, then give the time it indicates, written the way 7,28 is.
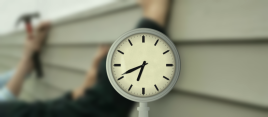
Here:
6,41
